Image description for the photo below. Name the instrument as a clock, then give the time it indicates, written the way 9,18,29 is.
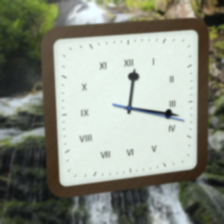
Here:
12,17,18
